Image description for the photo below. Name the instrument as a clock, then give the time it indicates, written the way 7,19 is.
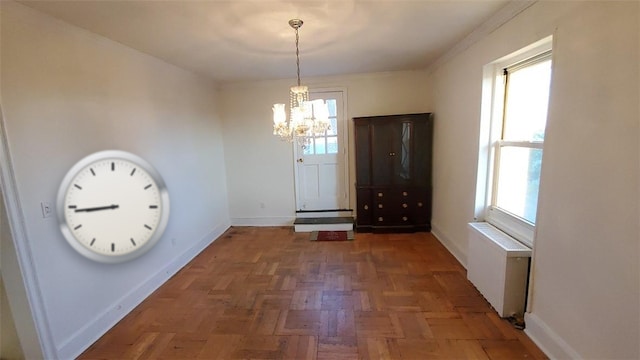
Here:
8,44
